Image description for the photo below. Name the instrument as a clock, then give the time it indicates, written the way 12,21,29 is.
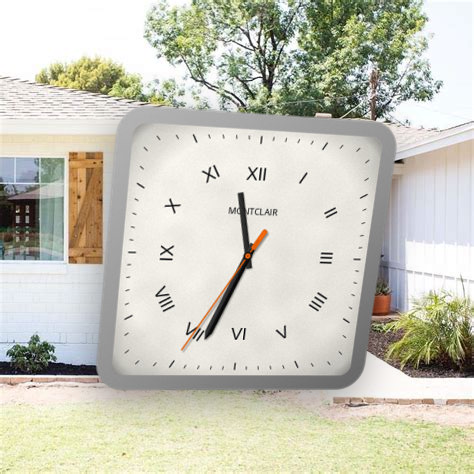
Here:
11,33,35
